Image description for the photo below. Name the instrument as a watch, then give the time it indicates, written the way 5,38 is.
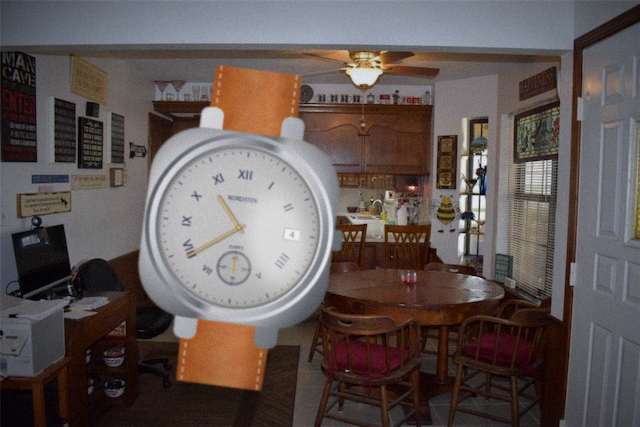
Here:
10,39
